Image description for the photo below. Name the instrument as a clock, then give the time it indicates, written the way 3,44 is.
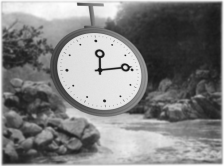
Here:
12,14
